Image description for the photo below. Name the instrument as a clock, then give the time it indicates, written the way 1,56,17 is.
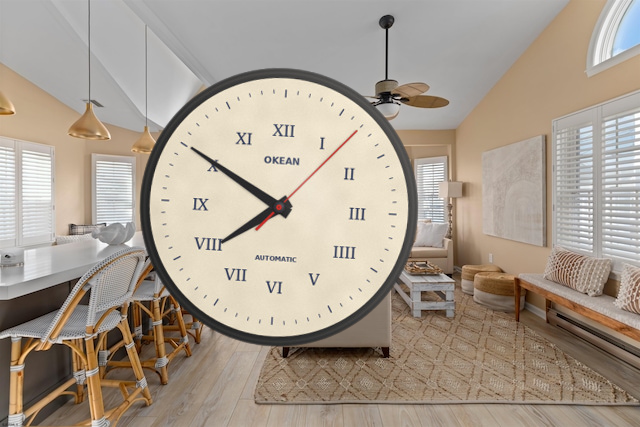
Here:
7,50,07
